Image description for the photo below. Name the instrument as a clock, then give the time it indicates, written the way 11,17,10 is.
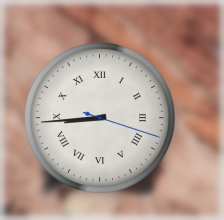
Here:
8,44,18
